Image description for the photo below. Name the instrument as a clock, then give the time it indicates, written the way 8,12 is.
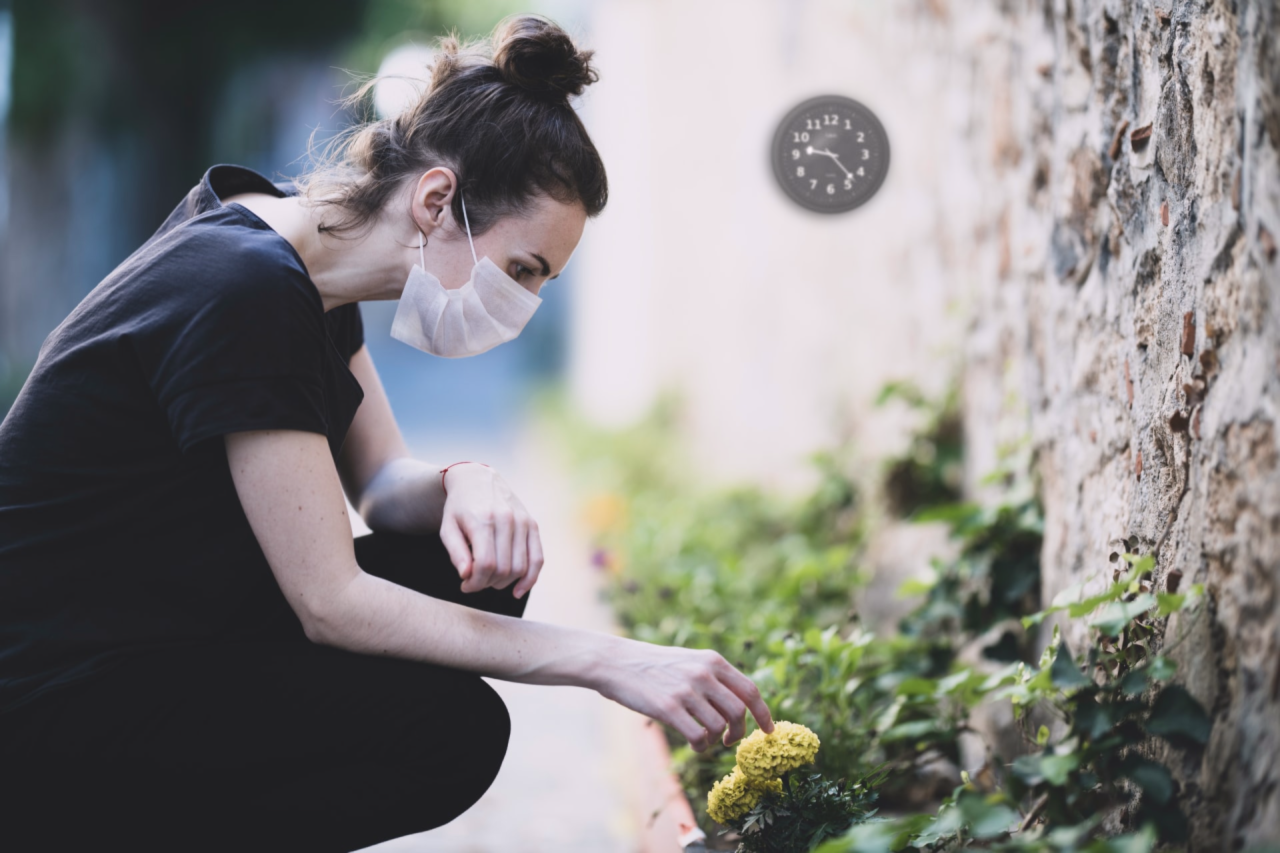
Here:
9,23
